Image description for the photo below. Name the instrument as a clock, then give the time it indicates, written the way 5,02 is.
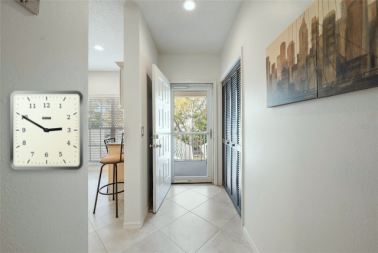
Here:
2,50
